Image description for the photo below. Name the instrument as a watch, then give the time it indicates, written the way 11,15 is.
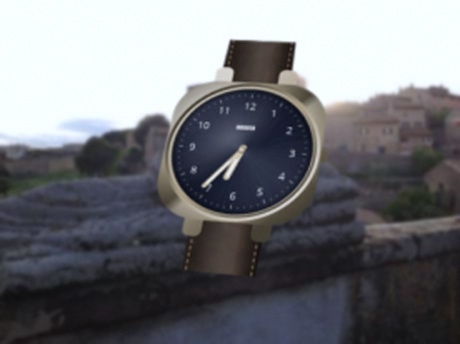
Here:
6,36
